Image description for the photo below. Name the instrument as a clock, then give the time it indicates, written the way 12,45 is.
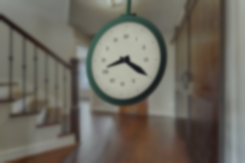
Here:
8,20
